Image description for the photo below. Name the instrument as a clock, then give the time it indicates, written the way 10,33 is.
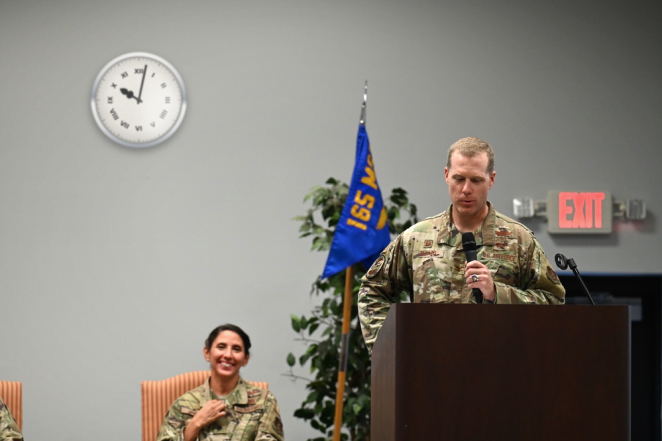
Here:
10,02
